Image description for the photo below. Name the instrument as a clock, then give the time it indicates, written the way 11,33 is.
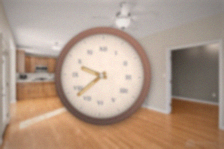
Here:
9,38
